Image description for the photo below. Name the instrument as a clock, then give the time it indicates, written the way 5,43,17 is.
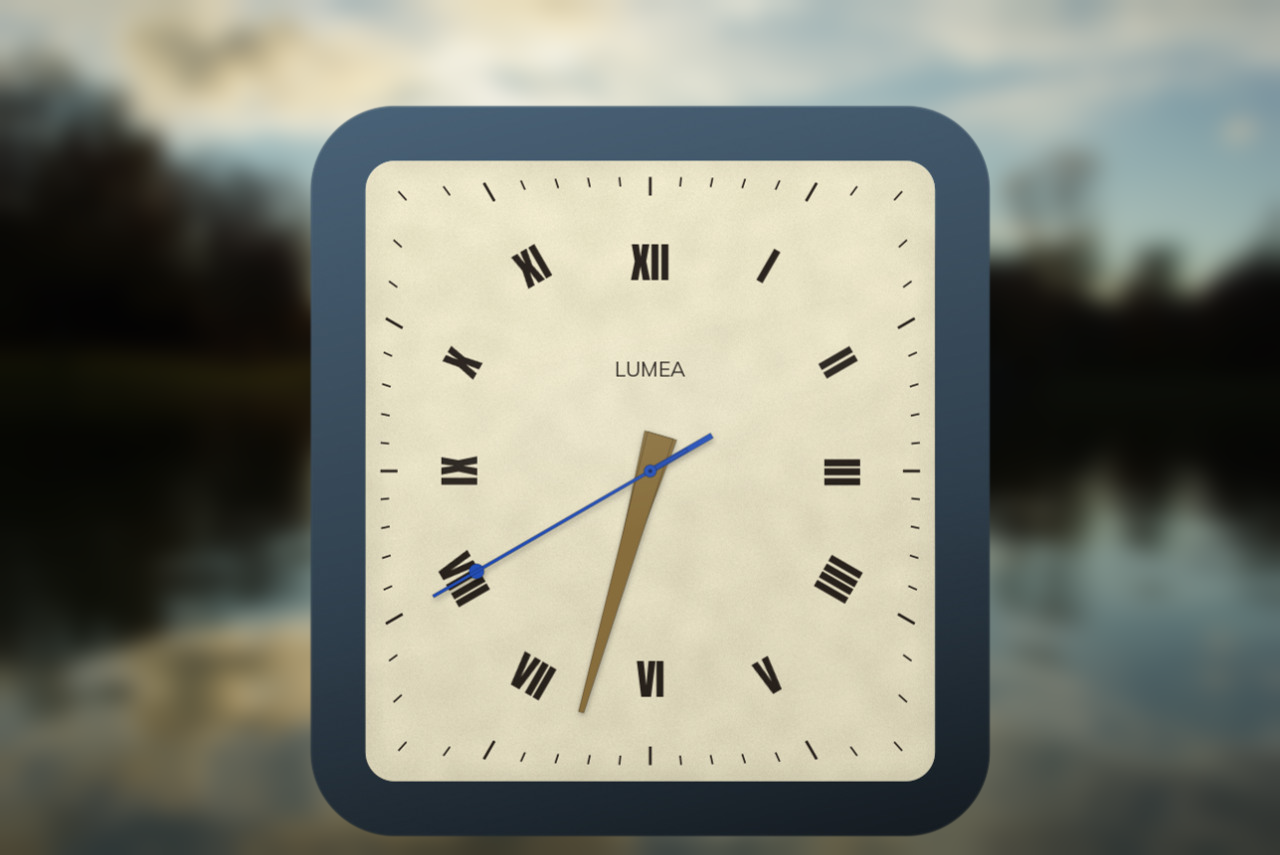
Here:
6,32,40
